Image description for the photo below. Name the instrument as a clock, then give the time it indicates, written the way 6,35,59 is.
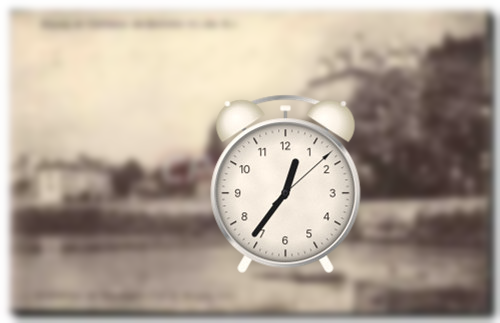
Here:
12,36,08
